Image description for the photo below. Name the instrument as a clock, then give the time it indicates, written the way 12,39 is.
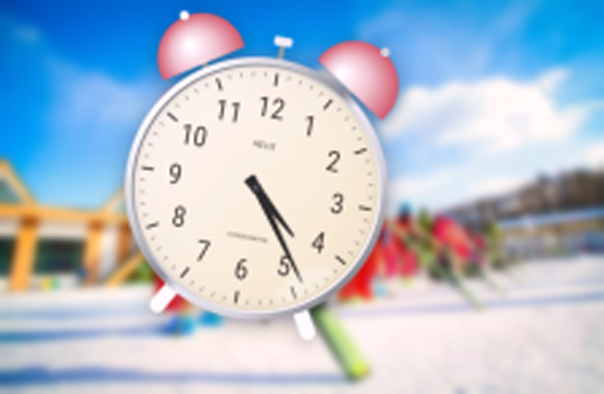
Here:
4,24
